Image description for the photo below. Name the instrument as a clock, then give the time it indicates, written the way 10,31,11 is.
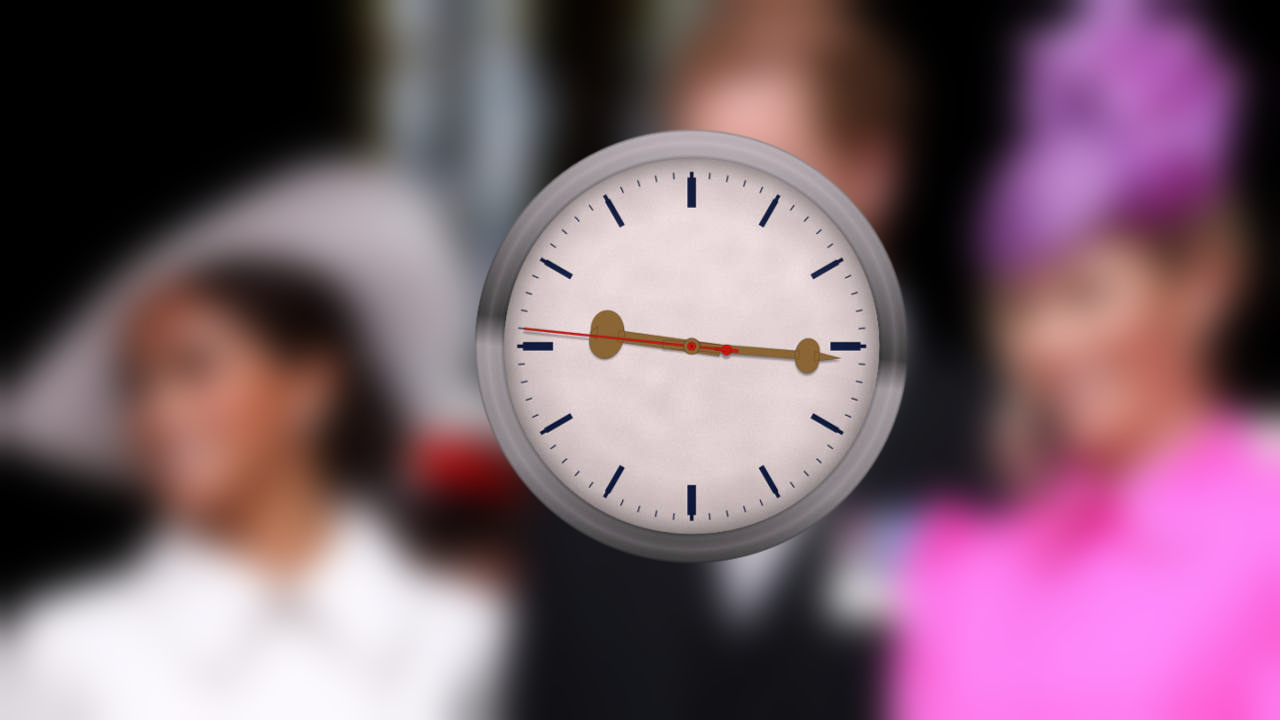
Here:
9,15,46
